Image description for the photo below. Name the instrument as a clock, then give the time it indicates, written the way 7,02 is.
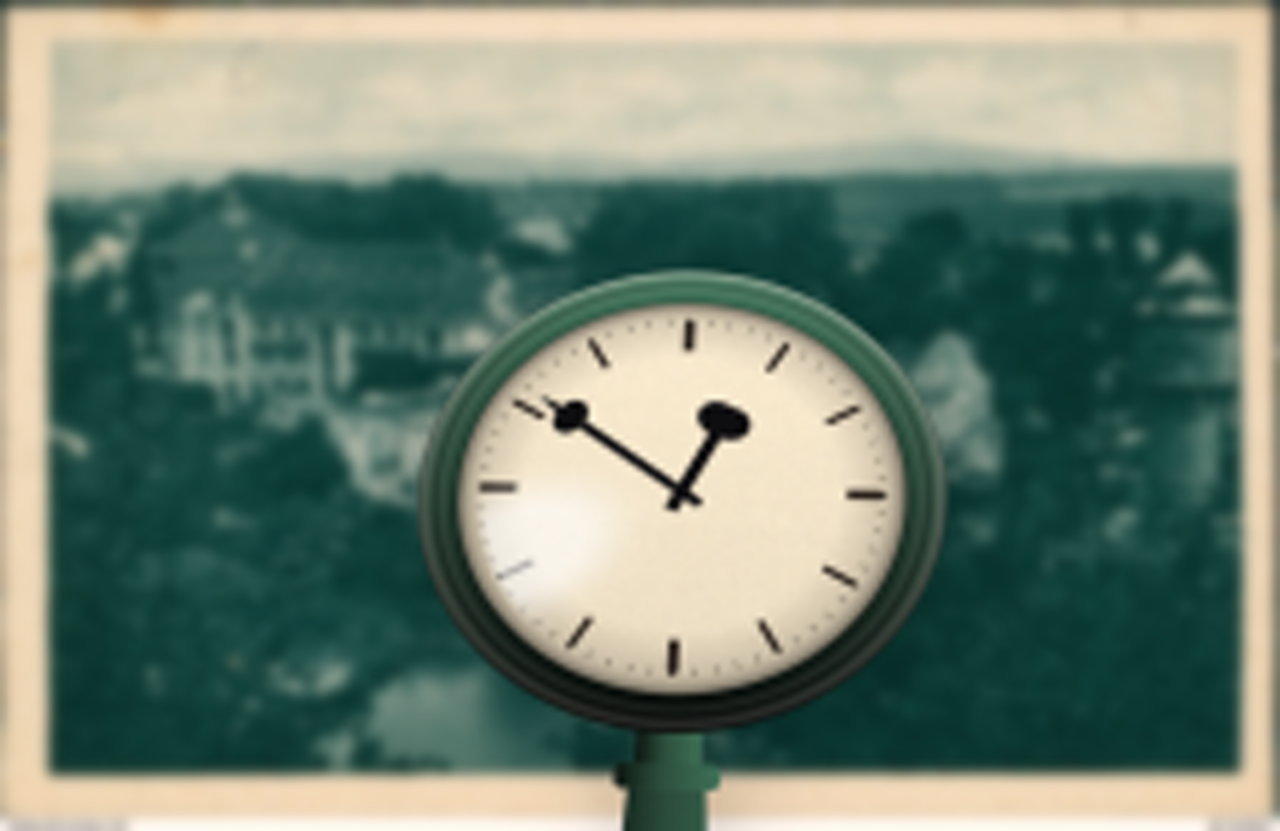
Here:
12,51
